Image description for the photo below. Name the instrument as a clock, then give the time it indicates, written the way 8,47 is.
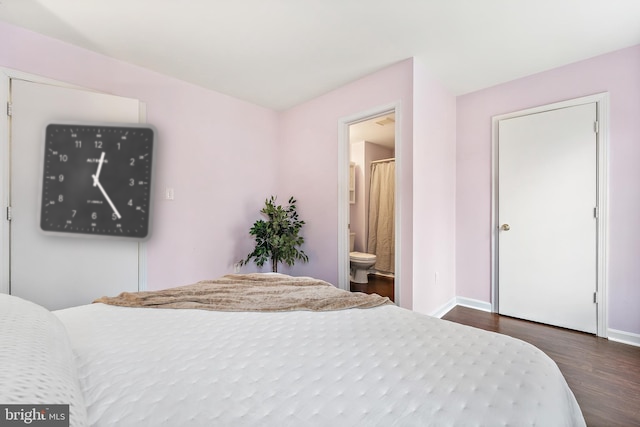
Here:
12,24
